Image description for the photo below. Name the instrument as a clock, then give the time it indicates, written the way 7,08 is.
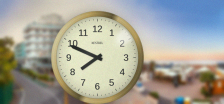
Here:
7,49
